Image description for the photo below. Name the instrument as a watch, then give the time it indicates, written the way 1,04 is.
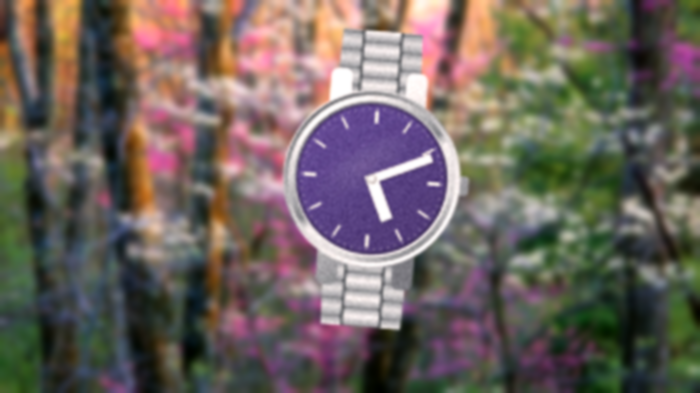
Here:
5,11
